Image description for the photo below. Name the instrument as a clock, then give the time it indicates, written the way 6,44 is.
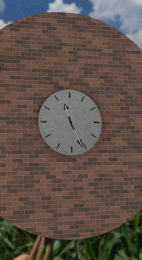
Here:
11,26
